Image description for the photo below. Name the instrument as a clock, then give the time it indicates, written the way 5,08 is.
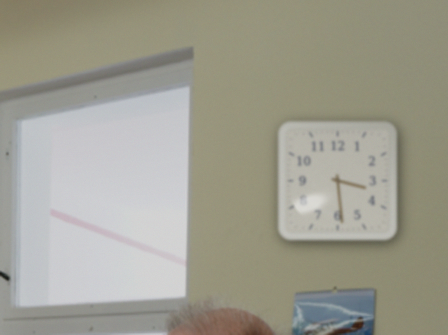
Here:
3,29
